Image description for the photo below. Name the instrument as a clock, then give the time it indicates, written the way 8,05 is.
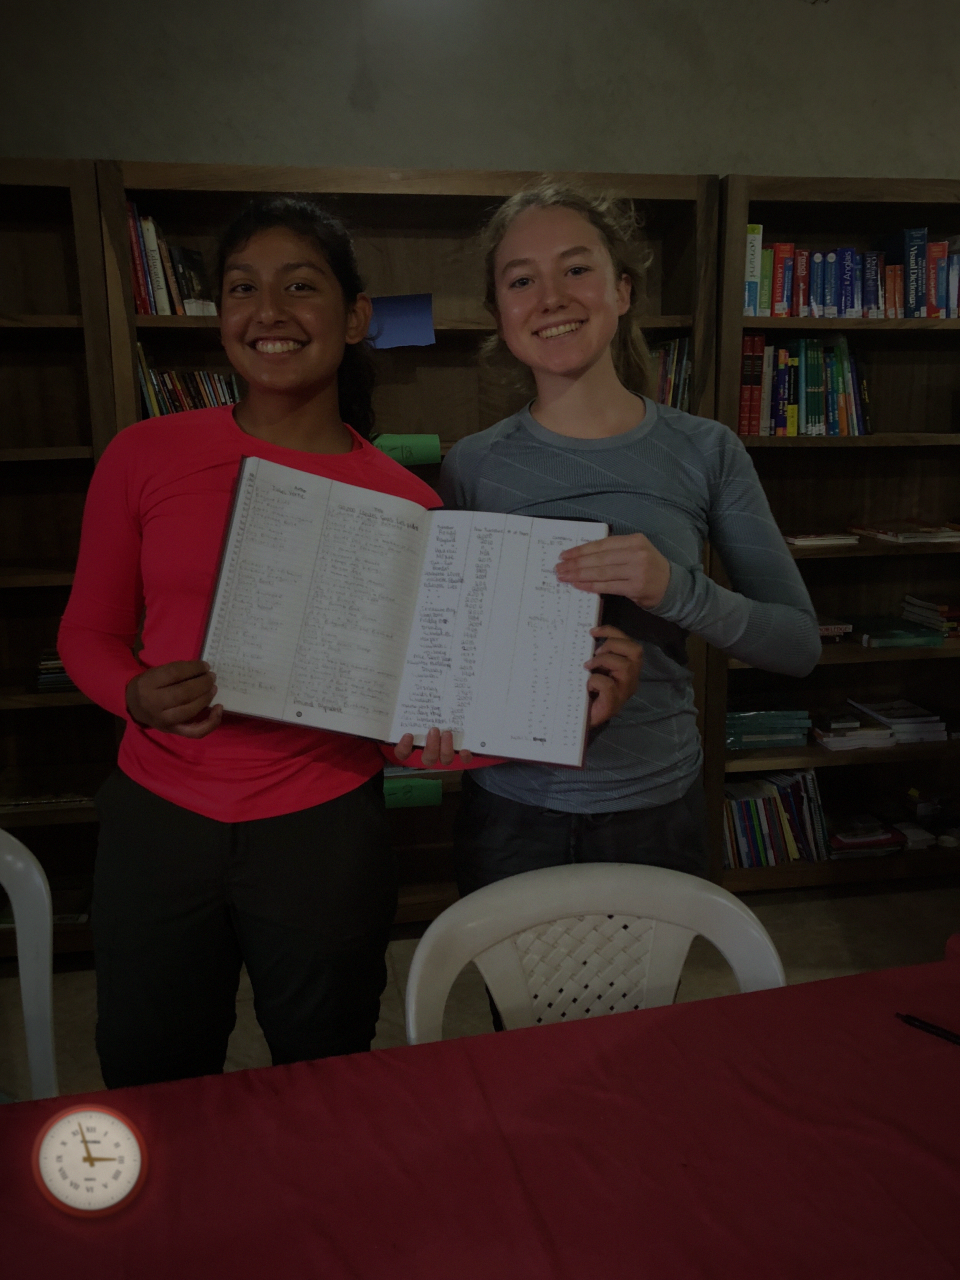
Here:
2,57
